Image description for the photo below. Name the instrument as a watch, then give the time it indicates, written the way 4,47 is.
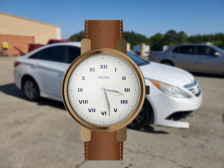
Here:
3,28
